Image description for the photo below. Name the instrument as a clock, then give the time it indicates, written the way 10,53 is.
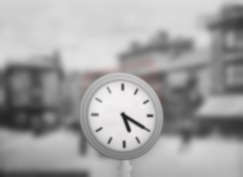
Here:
5,20
